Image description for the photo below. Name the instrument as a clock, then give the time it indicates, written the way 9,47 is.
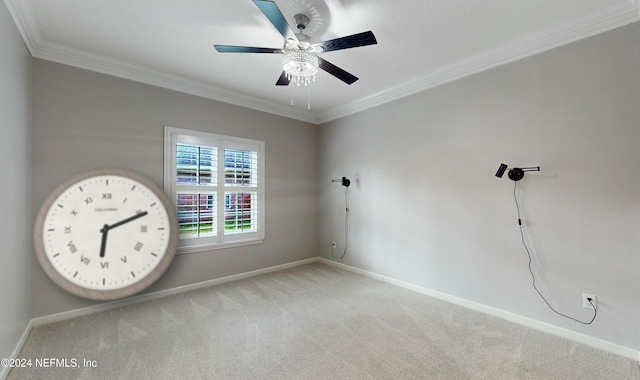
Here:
6,11
